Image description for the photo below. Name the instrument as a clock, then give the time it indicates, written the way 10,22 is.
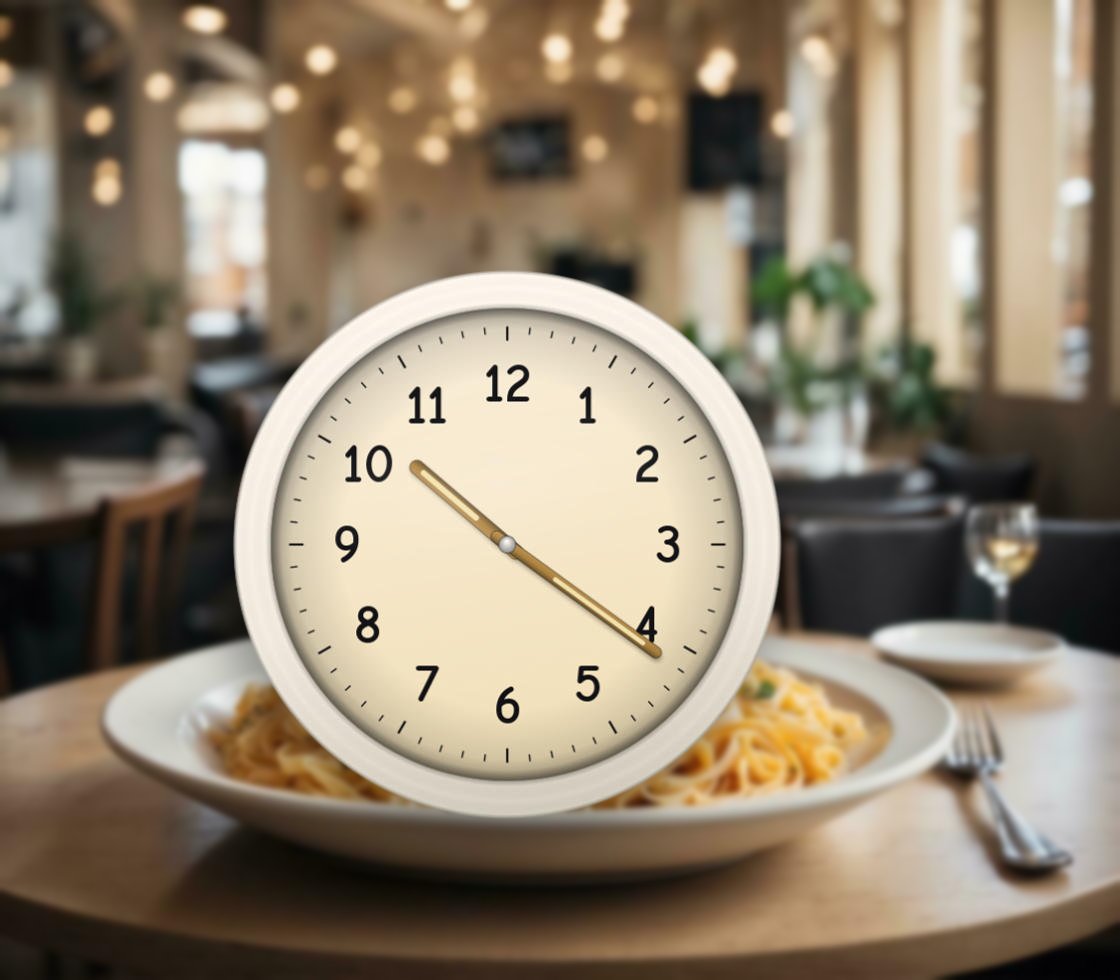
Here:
10,21
